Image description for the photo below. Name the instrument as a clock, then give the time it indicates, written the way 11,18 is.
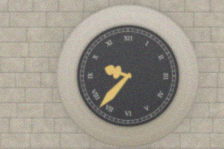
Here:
9,37
